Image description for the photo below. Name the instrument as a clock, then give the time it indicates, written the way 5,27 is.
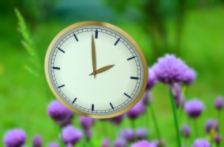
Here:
1,59
